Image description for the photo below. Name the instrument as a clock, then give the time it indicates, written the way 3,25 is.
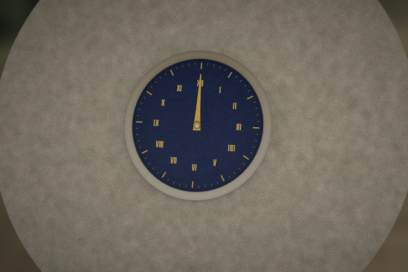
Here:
12,00
